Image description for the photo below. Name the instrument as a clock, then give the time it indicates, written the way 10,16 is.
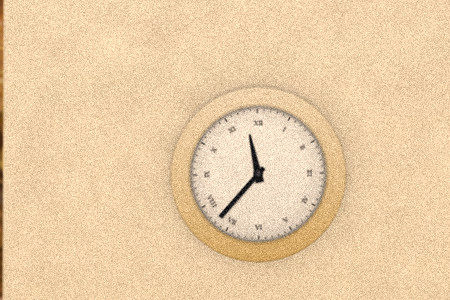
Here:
11,37
